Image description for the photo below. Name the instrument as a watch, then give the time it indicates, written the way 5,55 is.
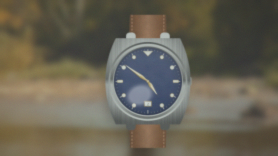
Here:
4,51
